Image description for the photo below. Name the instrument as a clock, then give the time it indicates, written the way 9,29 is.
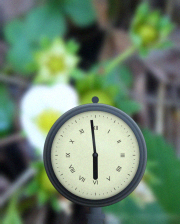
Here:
5,59
